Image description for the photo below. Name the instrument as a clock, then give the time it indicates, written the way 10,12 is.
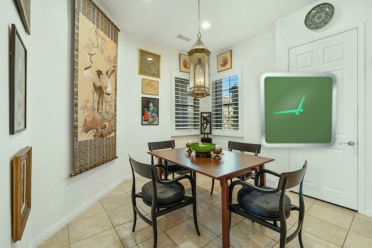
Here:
12,44
